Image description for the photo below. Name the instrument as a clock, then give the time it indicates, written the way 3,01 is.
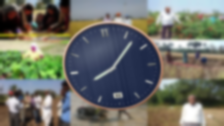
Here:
8,07
